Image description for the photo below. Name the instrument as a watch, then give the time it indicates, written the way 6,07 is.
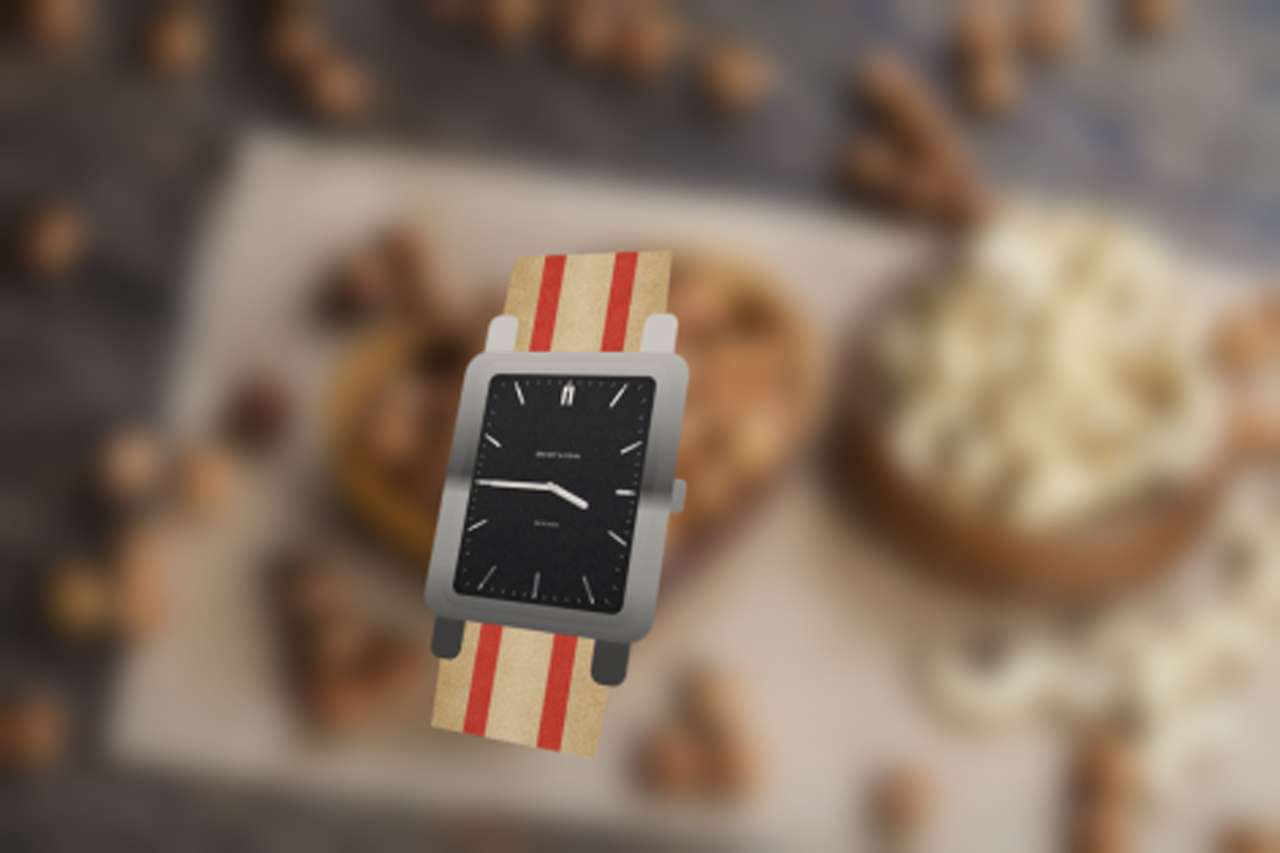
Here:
3,45
